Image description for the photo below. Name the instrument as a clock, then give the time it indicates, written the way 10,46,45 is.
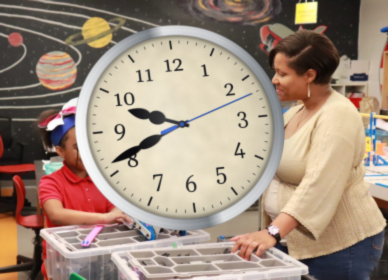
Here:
9,41,12
